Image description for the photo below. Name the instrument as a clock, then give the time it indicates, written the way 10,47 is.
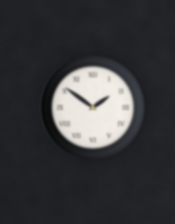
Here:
1,51
